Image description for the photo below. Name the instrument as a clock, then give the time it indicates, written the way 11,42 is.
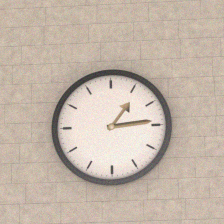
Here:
1,14
